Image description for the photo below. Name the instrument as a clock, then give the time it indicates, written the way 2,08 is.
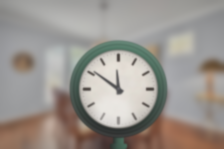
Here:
11,51
